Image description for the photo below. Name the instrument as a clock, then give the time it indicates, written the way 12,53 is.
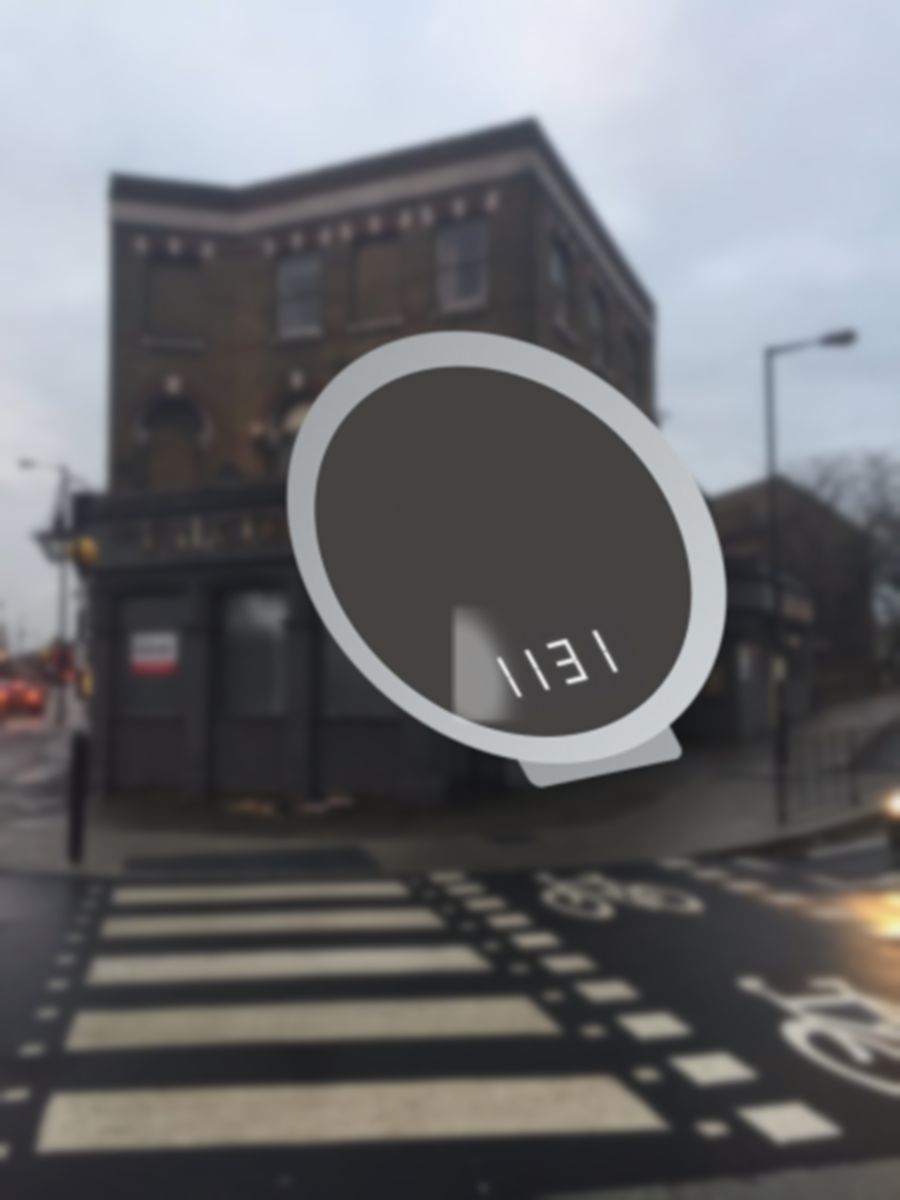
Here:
11,31
